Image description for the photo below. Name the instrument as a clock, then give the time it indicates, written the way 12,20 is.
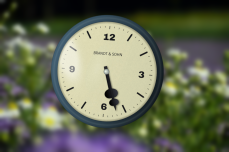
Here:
5,27
